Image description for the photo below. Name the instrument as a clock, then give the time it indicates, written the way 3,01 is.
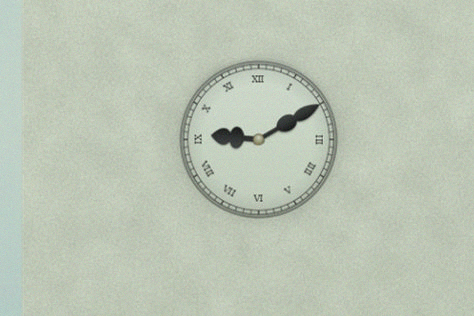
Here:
9,10
